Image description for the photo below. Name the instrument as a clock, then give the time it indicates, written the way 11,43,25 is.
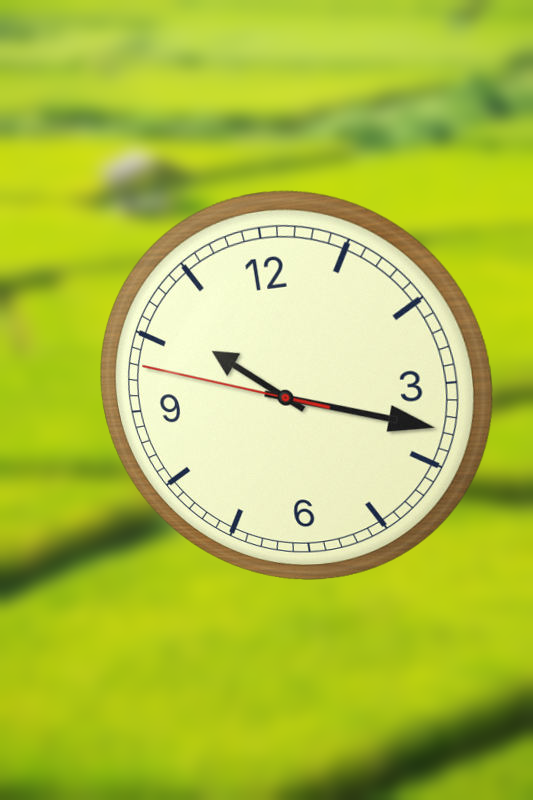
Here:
10,17,48
